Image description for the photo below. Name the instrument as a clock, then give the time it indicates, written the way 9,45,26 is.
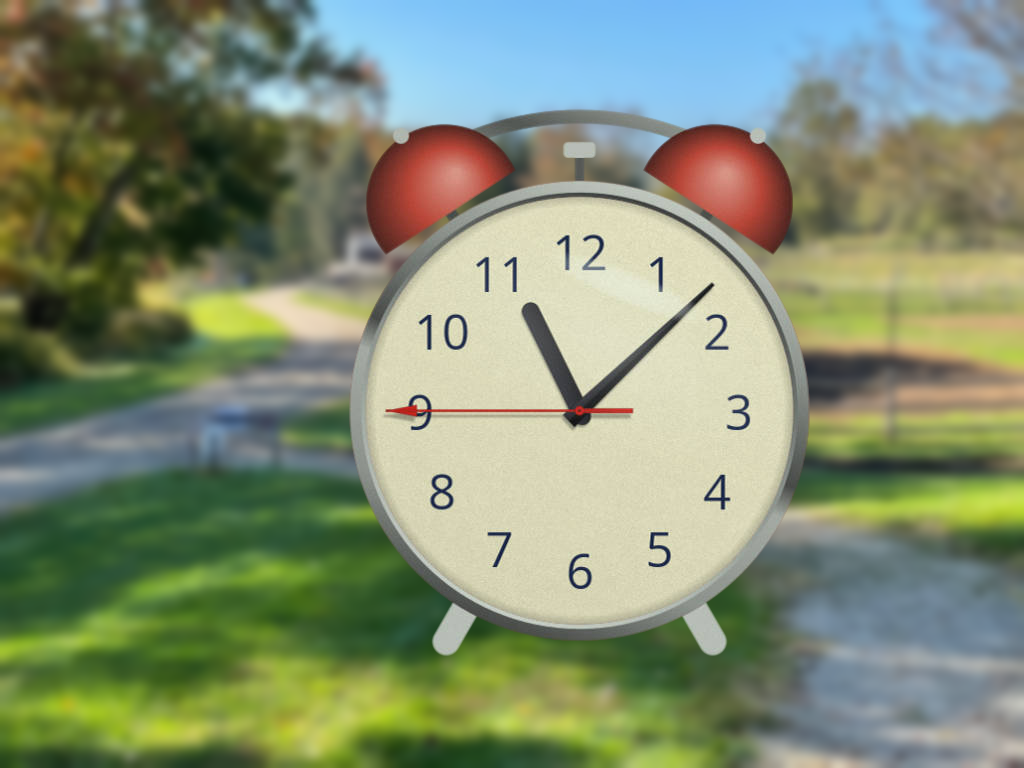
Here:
11,07,45
